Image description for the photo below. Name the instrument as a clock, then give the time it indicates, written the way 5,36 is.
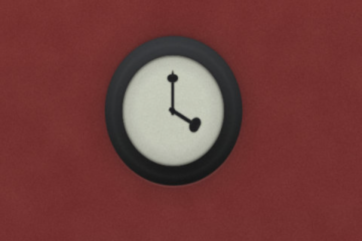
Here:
4,00
